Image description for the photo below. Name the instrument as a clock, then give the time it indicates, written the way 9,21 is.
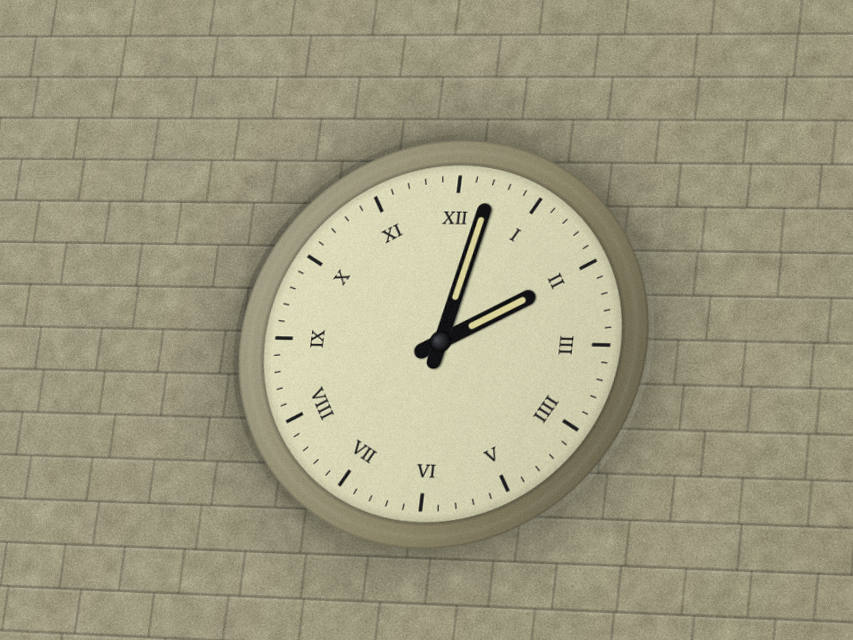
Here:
2,02
